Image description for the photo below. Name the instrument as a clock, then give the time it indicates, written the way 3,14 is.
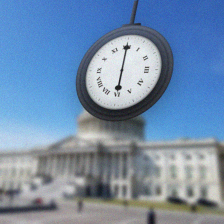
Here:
6,00
